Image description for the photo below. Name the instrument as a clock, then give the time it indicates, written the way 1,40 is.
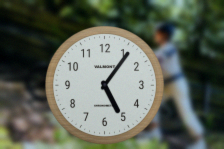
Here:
5,06
